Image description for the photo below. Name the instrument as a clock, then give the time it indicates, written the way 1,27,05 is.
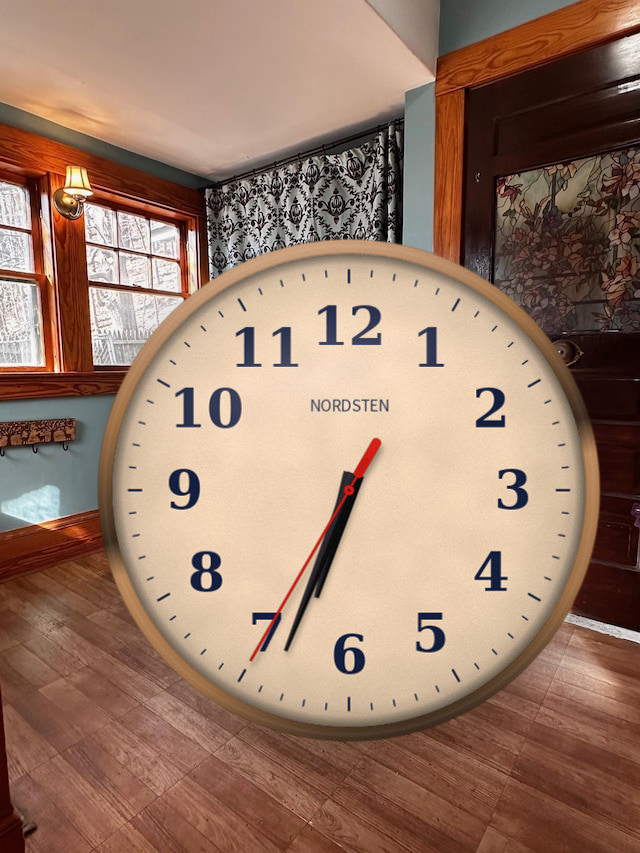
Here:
6,33,35
